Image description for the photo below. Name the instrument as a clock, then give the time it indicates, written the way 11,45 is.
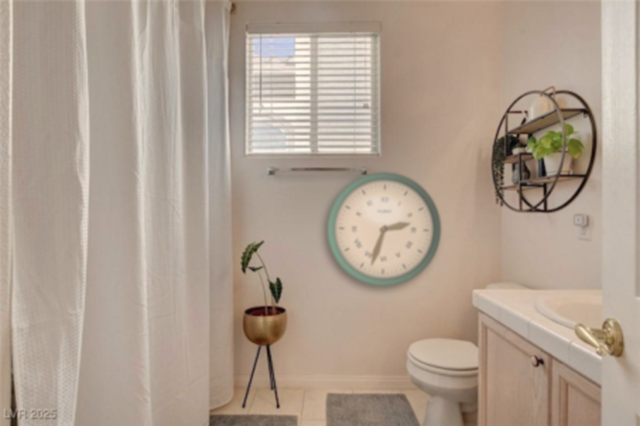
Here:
2,33
